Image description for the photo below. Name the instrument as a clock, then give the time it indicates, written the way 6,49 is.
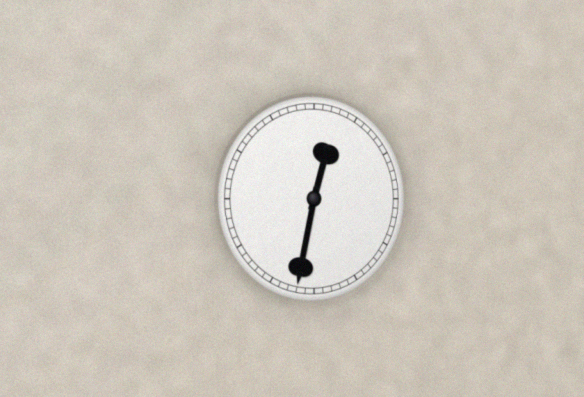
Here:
12,32
